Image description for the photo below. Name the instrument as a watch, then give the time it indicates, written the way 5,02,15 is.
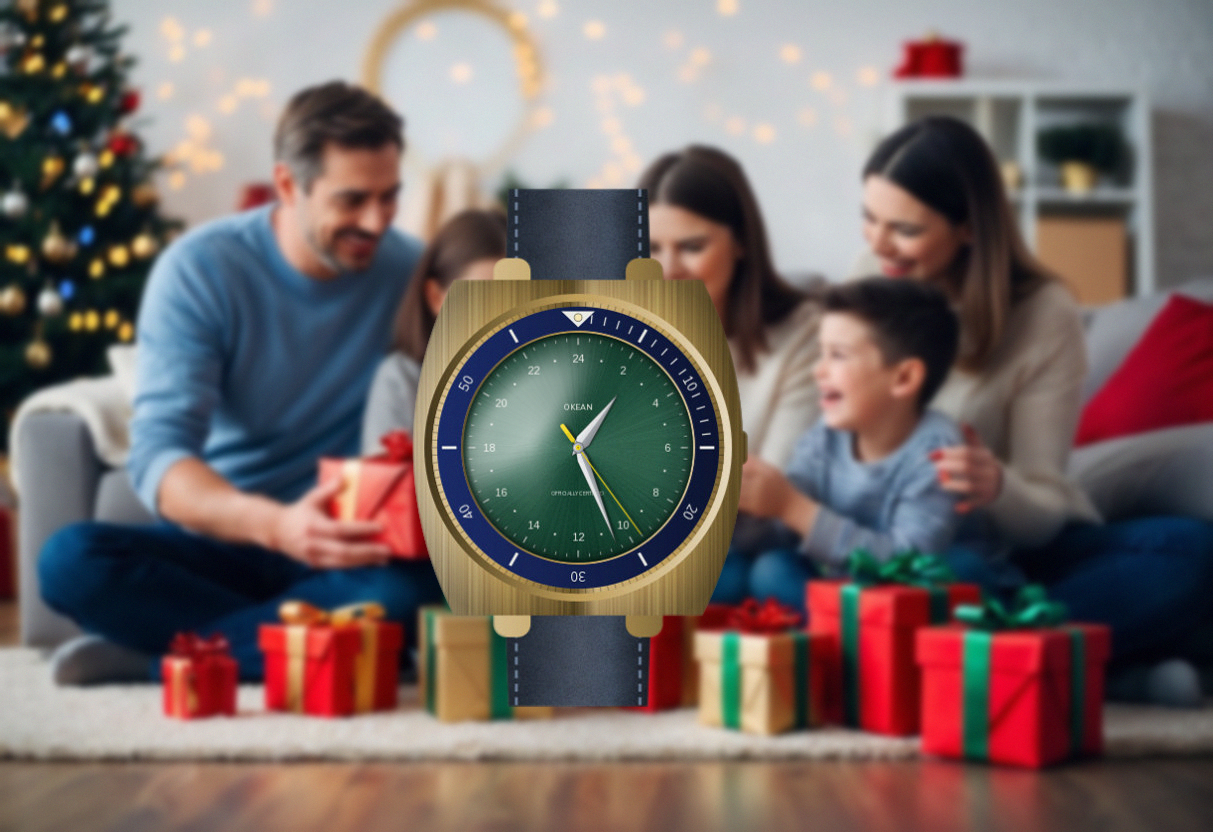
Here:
2,26,24
